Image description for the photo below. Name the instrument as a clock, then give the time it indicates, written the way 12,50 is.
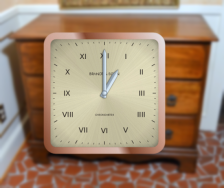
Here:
1,00
